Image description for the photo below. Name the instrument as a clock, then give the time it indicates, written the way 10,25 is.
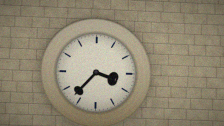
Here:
3,37
